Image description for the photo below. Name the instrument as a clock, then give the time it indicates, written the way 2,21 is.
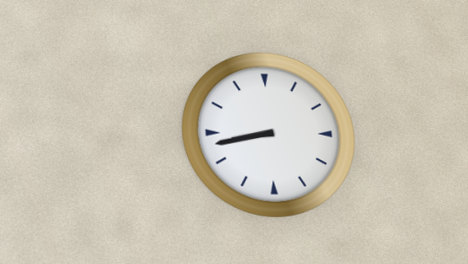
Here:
8,43
